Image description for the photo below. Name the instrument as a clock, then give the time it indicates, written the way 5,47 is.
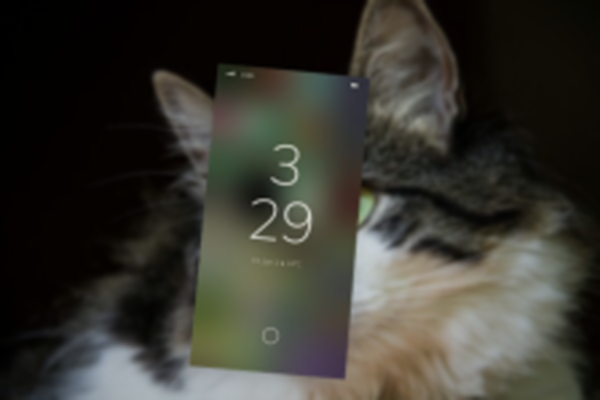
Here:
3,29
